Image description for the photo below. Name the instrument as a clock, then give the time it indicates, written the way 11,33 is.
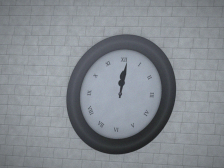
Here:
12,01
